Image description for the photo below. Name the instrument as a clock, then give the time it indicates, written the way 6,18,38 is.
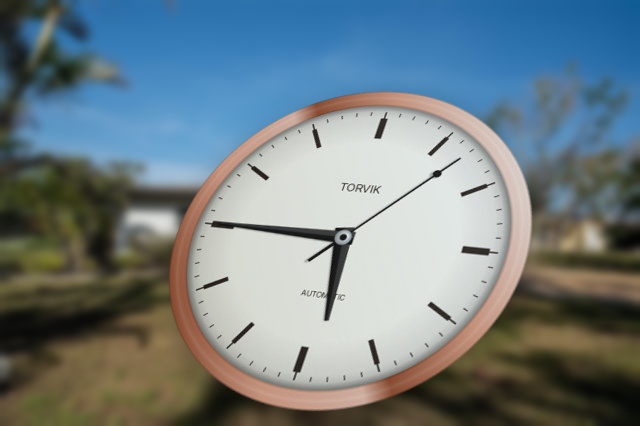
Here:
5,45,07
